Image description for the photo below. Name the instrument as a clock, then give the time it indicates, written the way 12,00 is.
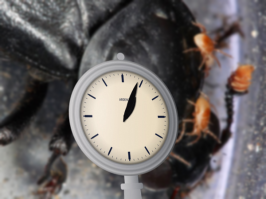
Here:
1,04
